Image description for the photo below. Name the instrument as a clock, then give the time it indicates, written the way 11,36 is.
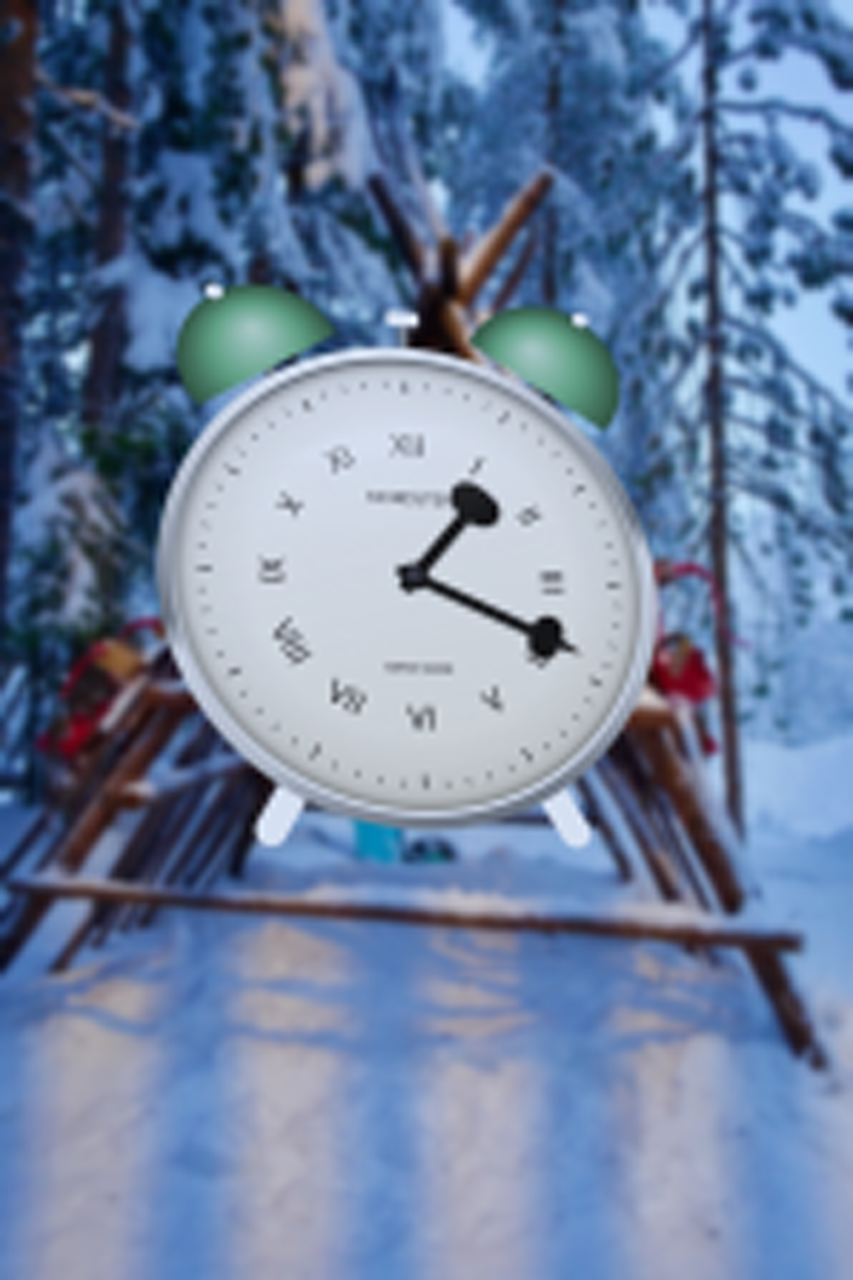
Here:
1,19
